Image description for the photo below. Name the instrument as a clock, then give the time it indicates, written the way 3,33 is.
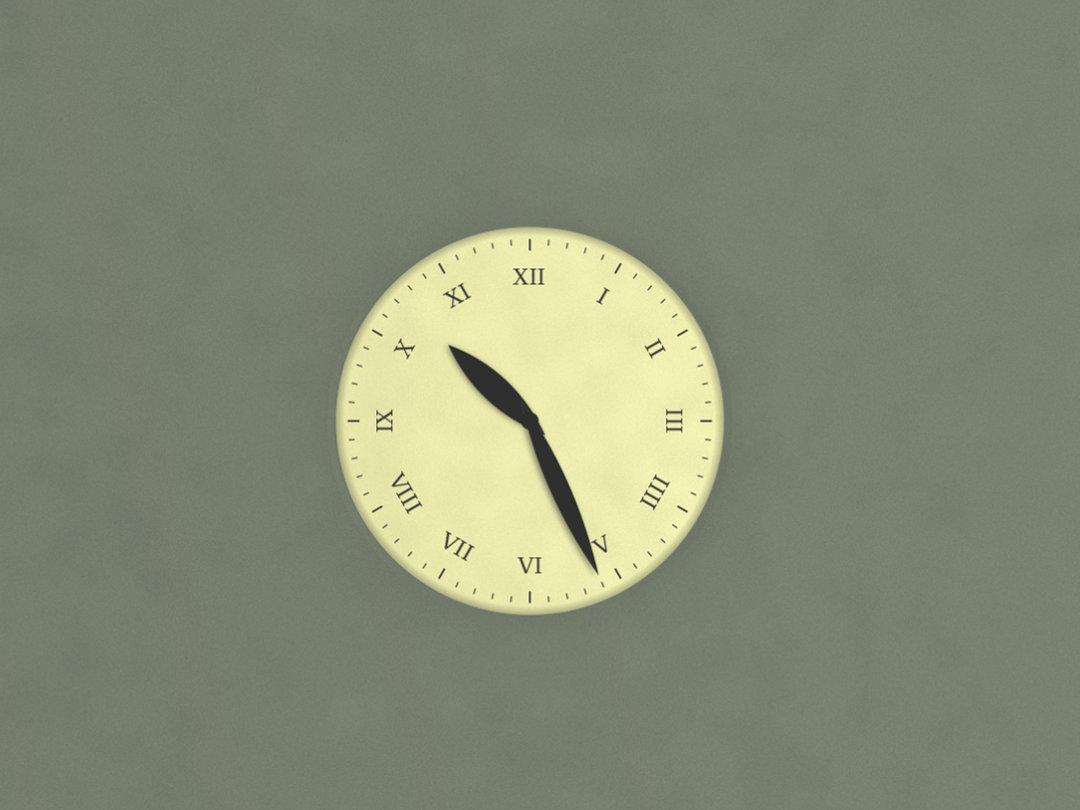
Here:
10,26
